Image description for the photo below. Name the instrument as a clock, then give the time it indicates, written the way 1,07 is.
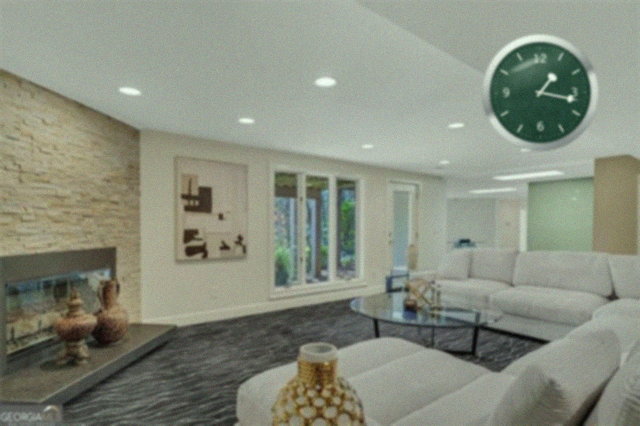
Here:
1,17
